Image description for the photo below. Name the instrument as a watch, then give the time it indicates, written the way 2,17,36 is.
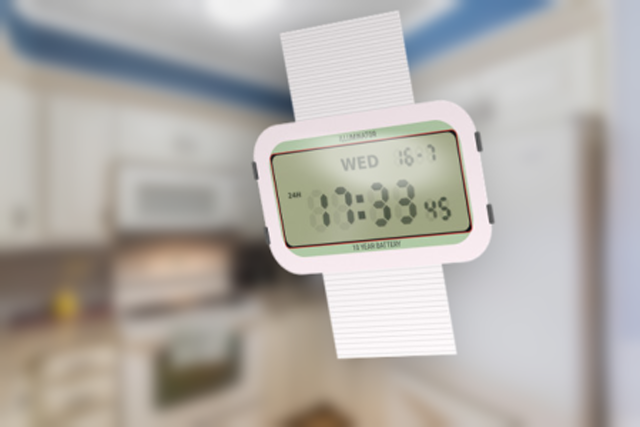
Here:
17,33,45
